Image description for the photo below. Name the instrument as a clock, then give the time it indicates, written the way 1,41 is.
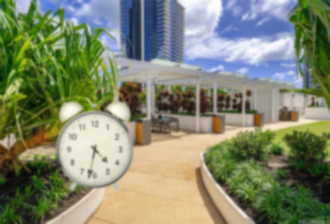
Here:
4,32
